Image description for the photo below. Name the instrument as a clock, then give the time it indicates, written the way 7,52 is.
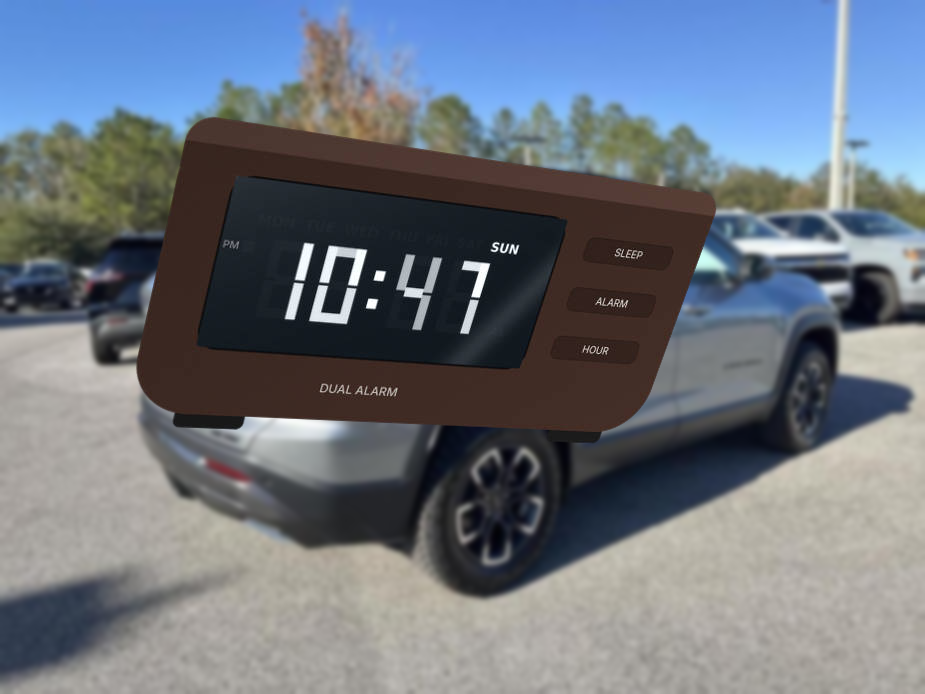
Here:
10,47
